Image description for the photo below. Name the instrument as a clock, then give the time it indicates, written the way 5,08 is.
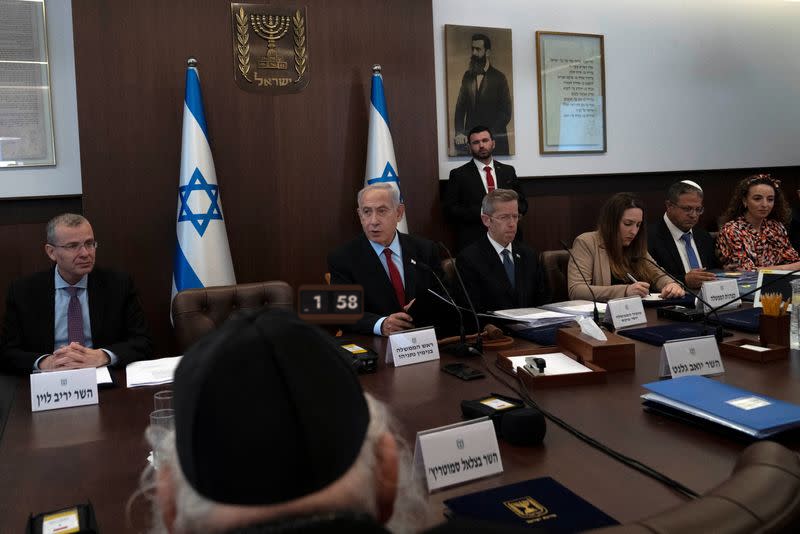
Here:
1,58
